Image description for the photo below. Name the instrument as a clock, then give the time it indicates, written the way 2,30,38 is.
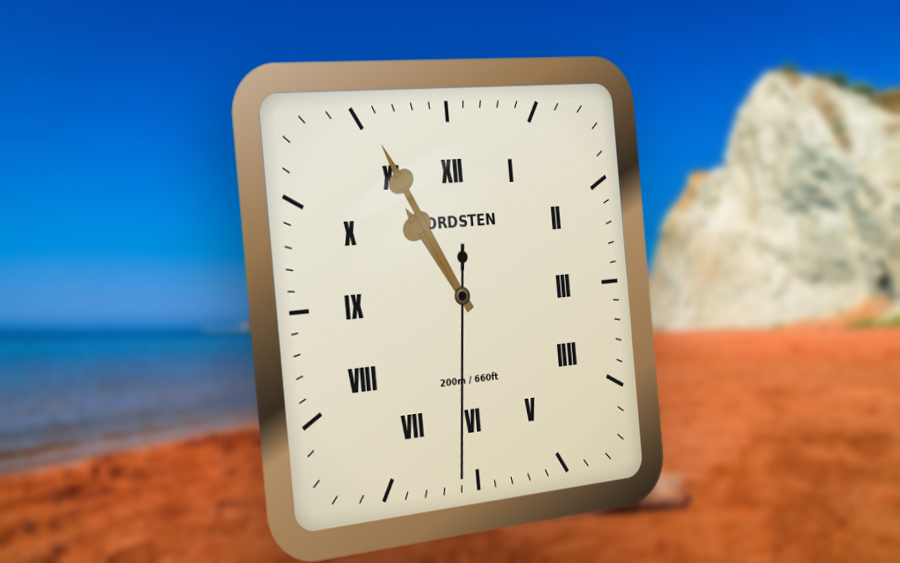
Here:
10,55,31
